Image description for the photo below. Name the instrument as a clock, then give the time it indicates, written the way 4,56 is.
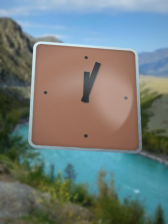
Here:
12,03
